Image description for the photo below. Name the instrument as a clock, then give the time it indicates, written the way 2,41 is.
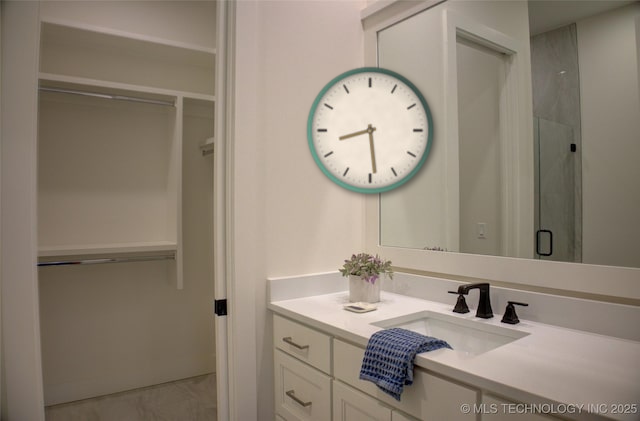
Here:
8,29
